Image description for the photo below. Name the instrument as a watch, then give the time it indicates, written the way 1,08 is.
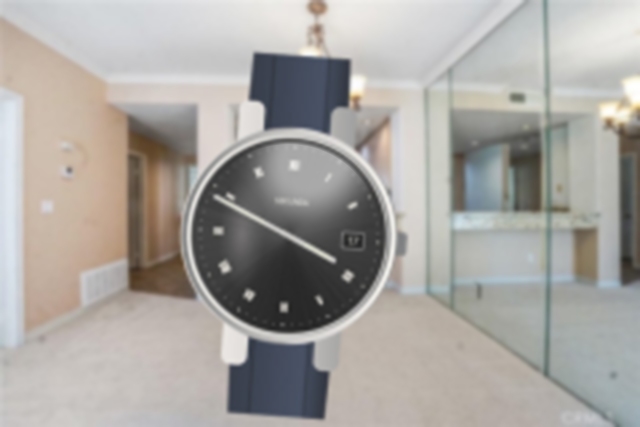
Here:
3,49
